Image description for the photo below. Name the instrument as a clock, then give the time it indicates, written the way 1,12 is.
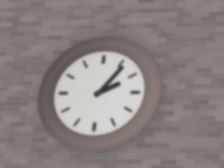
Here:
2,06
